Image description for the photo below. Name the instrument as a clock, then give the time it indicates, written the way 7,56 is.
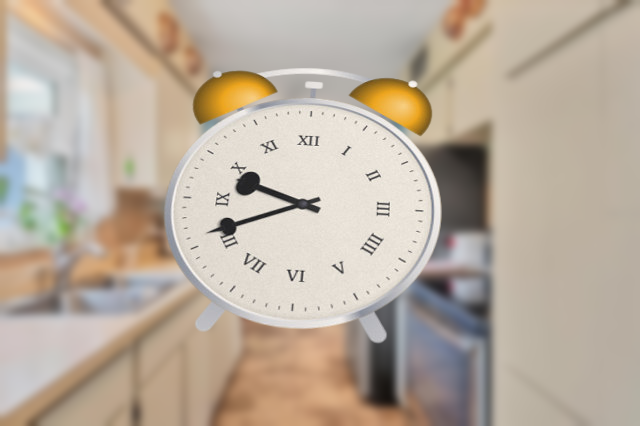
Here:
9,41
